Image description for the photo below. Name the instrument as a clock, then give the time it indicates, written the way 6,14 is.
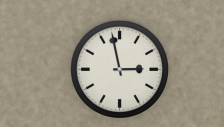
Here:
2,58
